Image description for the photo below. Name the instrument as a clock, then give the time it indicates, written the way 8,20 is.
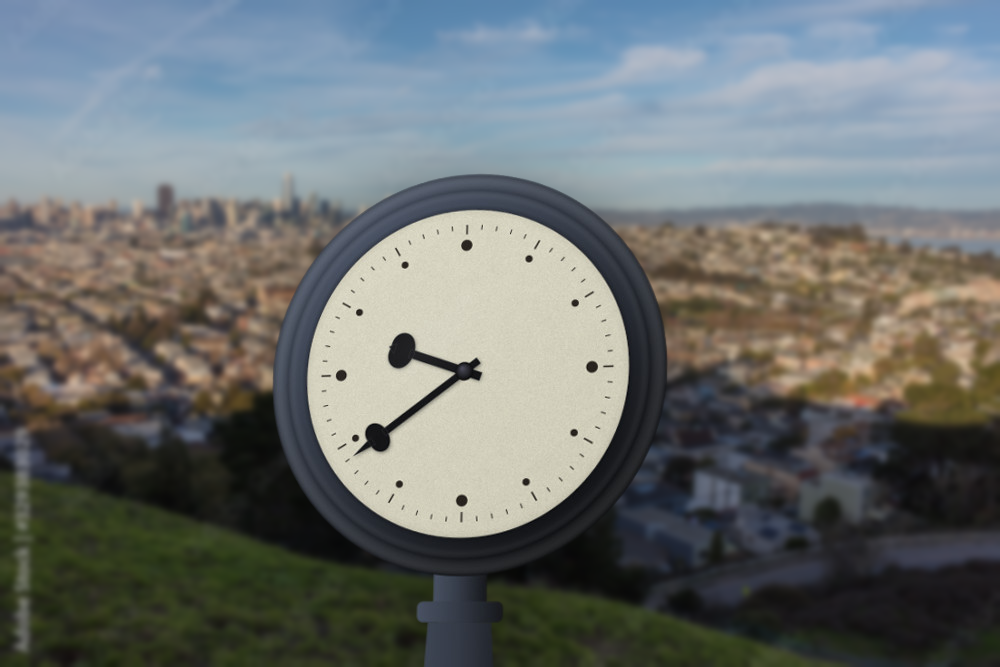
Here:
9,39
